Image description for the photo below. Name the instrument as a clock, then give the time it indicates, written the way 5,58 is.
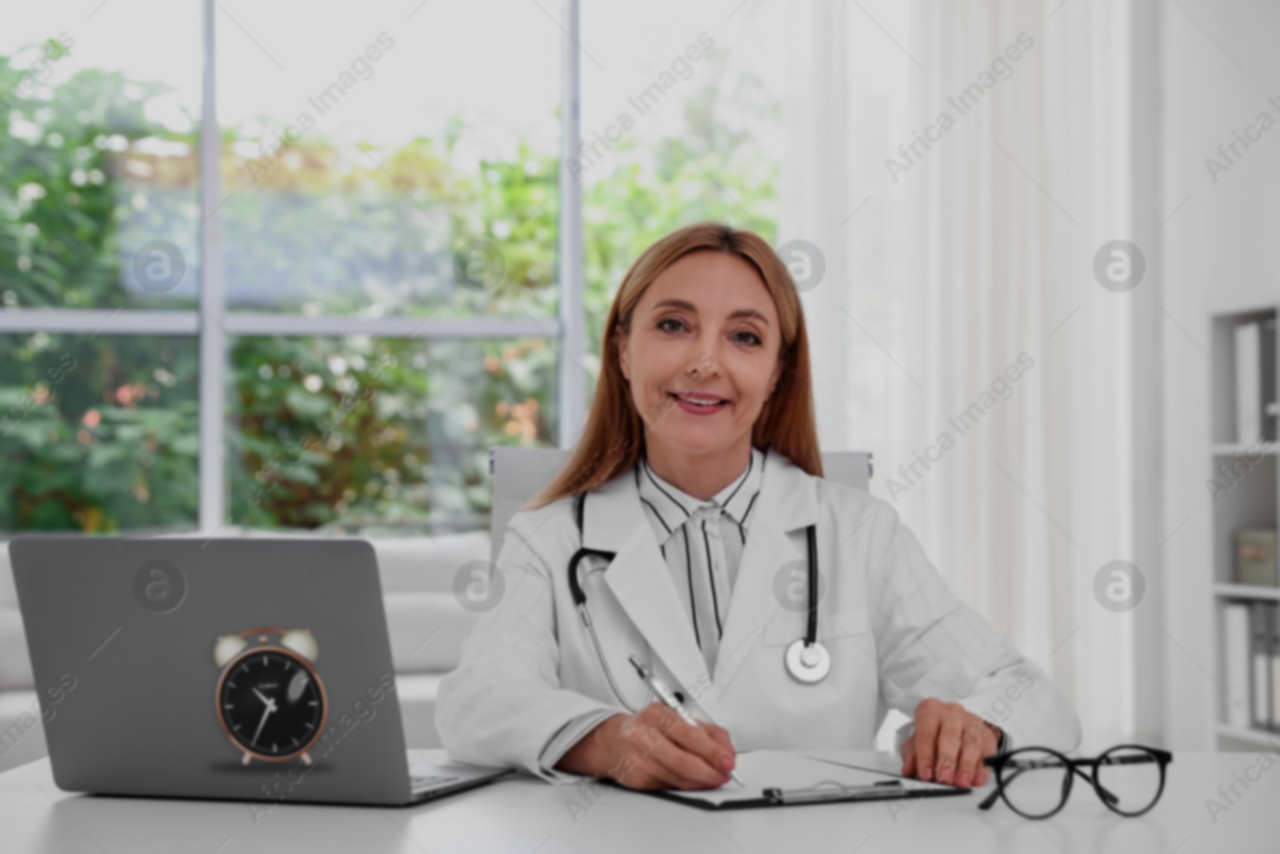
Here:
10,35
